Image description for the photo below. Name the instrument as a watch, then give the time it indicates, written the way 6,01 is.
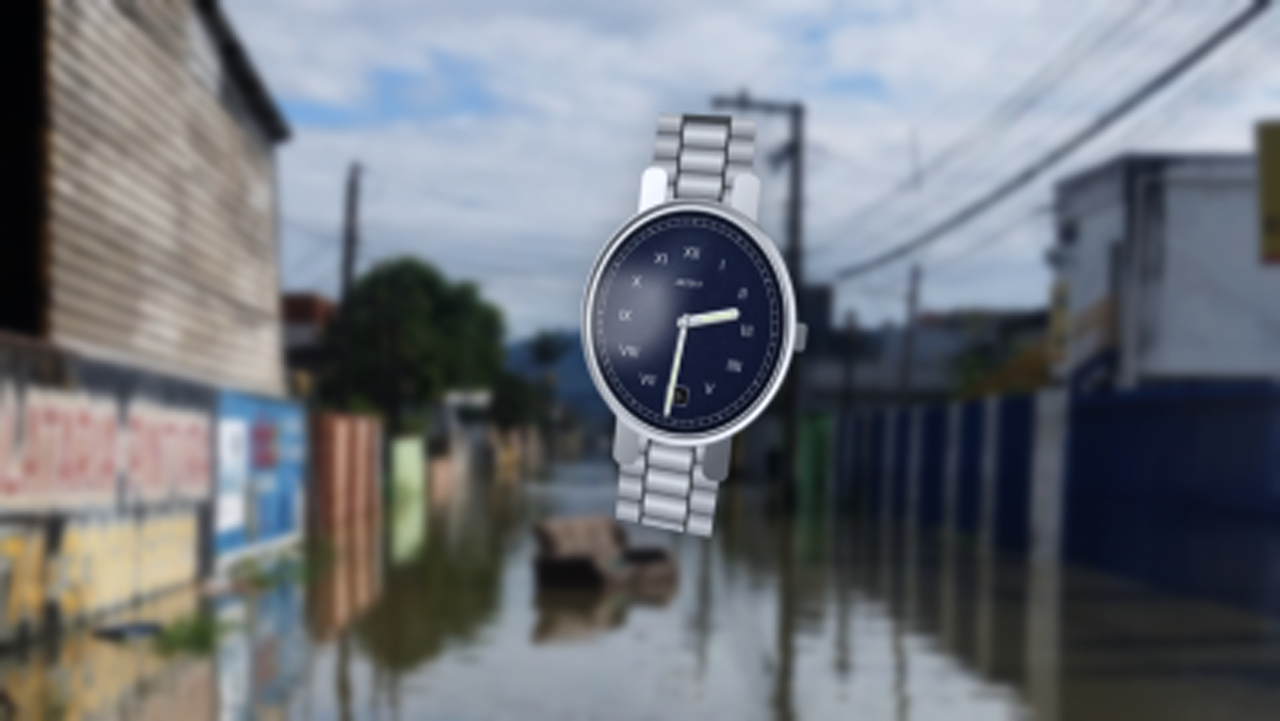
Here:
2,31
